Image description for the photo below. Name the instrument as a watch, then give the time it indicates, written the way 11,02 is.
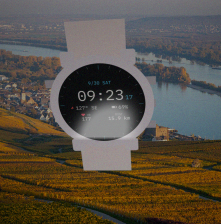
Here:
9,23
